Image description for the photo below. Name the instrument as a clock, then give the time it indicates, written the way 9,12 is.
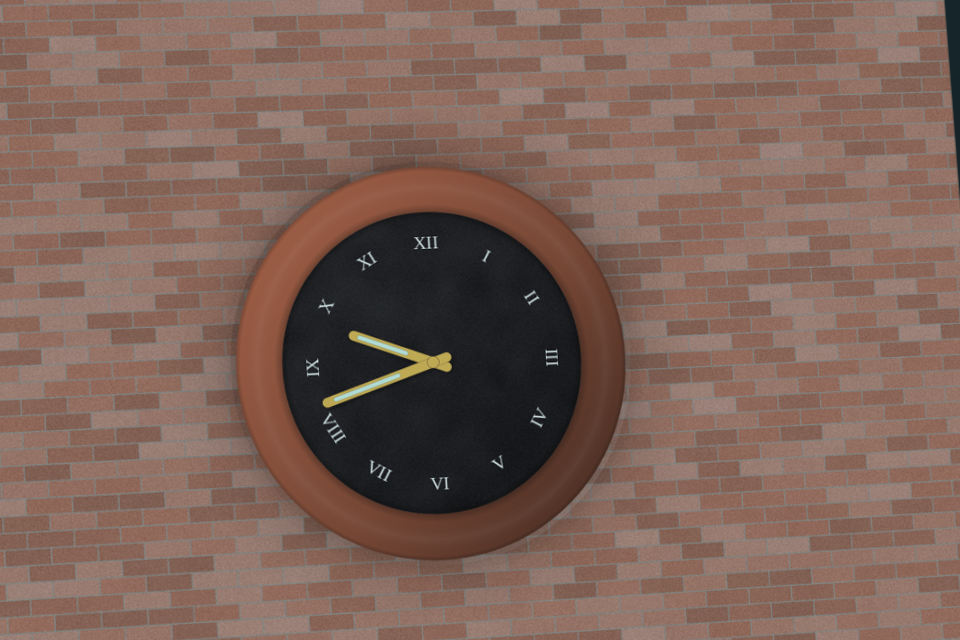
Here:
9,42
